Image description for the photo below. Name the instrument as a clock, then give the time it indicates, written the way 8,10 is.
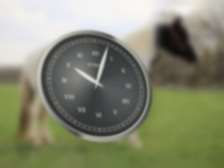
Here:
10,03
